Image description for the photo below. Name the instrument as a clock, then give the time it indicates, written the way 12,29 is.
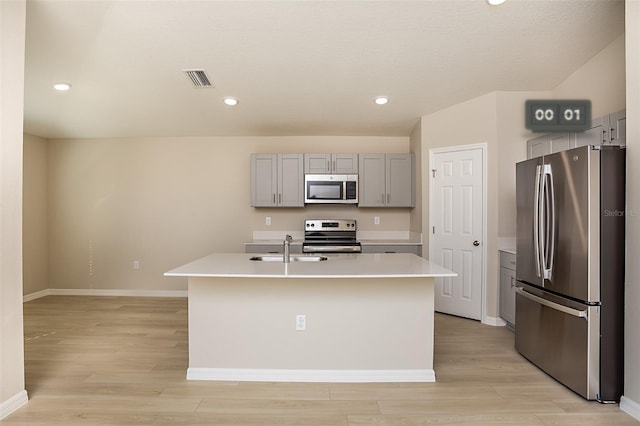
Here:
0,01
